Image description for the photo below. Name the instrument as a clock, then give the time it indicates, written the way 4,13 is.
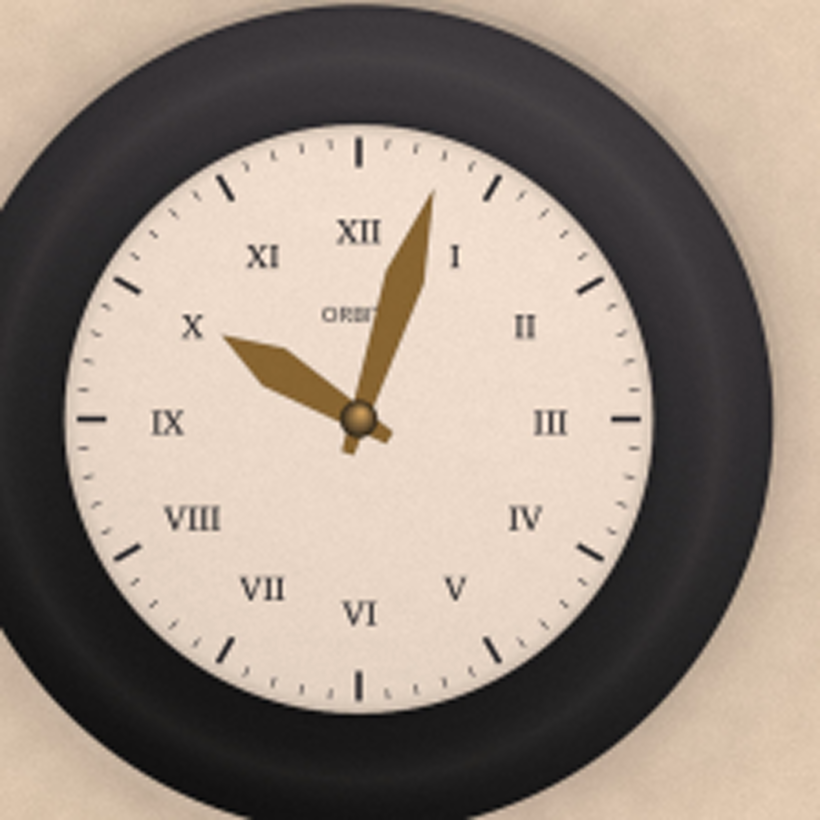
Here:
10,03
